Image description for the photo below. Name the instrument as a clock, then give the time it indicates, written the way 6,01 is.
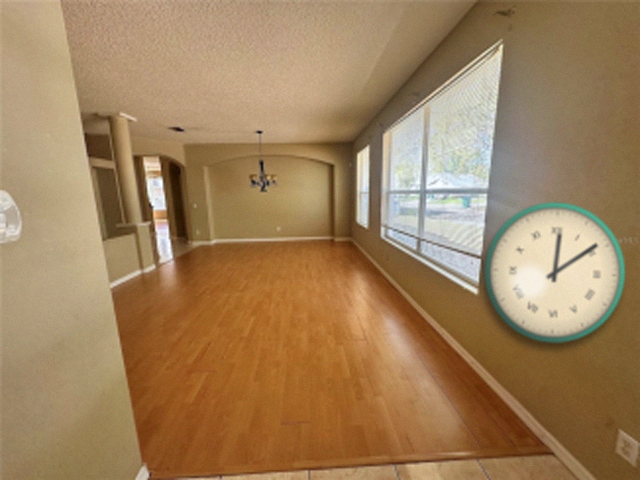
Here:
12,09
